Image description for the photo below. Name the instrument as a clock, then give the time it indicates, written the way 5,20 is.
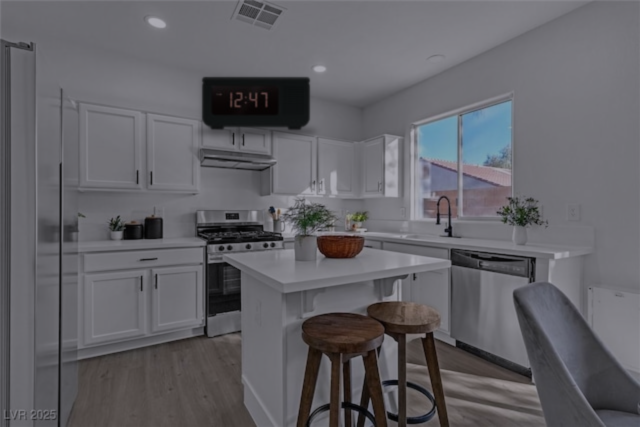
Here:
12,47
